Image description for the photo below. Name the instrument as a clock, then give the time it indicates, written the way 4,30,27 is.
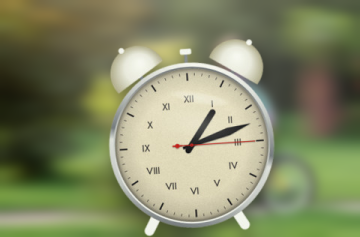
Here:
1,12,15
